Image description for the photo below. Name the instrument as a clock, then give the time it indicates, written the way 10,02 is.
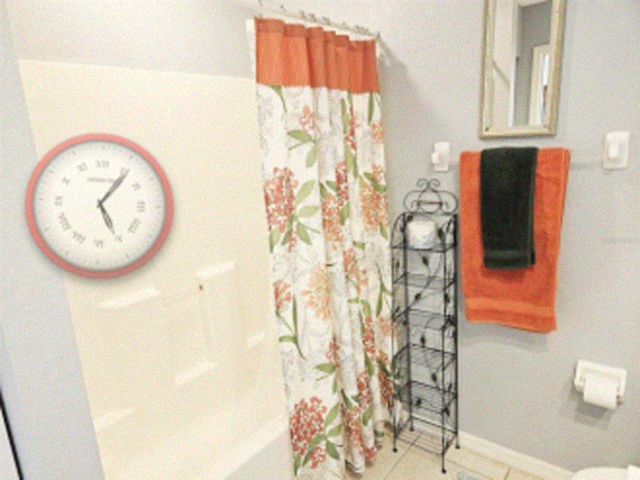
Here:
5,06
